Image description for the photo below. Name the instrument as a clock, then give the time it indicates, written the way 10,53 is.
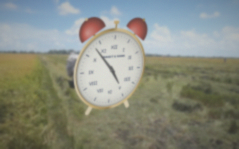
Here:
4,53
